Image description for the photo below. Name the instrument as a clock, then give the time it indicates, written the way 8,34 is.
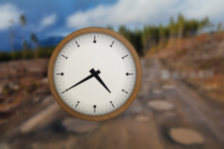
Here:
4,40
